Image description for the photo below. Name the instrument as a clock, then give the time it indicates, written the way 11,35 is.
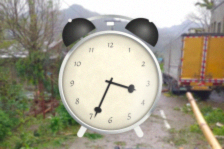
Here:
3,34
